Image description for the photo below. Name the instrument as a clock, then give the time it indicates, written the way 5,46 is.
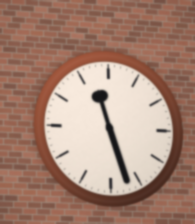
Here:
11,27
